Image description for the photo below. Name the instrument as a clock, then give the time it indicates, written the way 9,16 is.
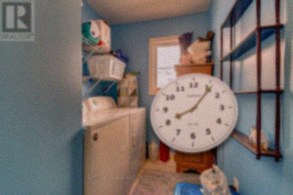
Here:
8,06
